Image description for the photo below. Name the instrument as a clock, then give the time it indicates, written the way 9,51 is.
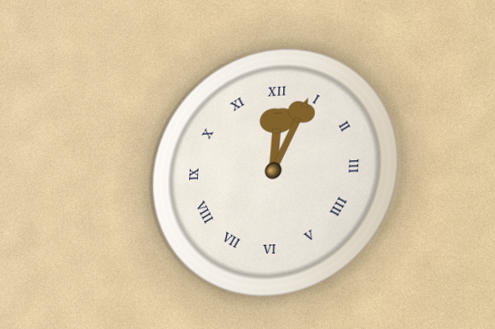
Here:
12,04
